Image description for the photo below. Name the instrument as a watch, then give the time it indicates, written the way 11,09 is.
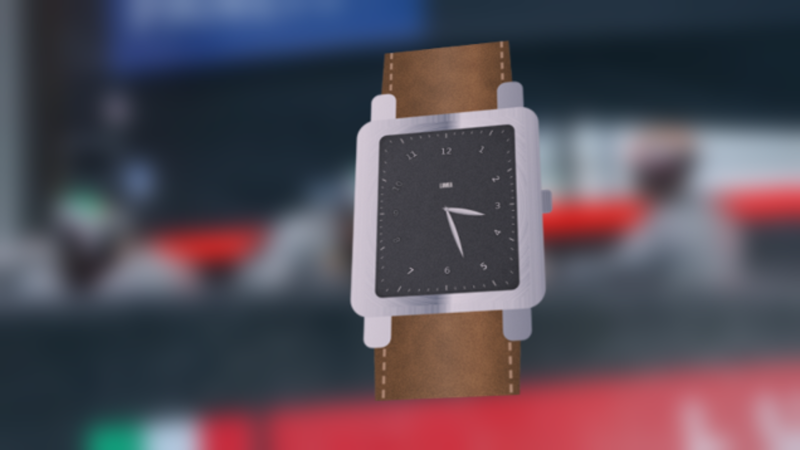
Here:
3,27
